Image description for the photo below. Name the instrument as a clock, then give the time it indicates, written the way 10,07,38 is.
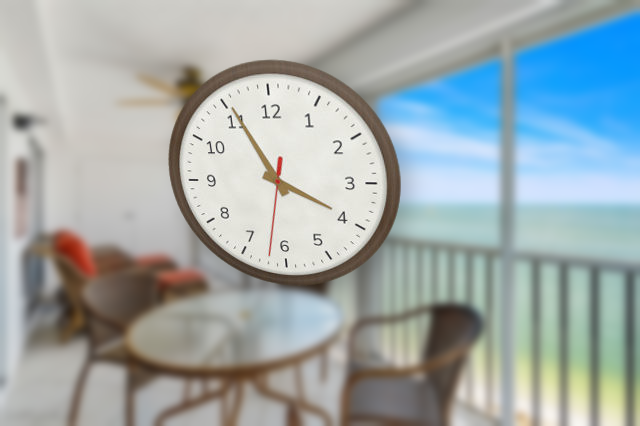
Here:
3,55,32
